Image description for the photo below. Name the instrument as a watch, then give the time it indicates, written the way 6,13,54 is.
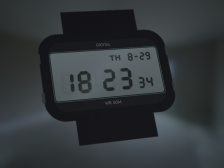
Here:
18,23,34
